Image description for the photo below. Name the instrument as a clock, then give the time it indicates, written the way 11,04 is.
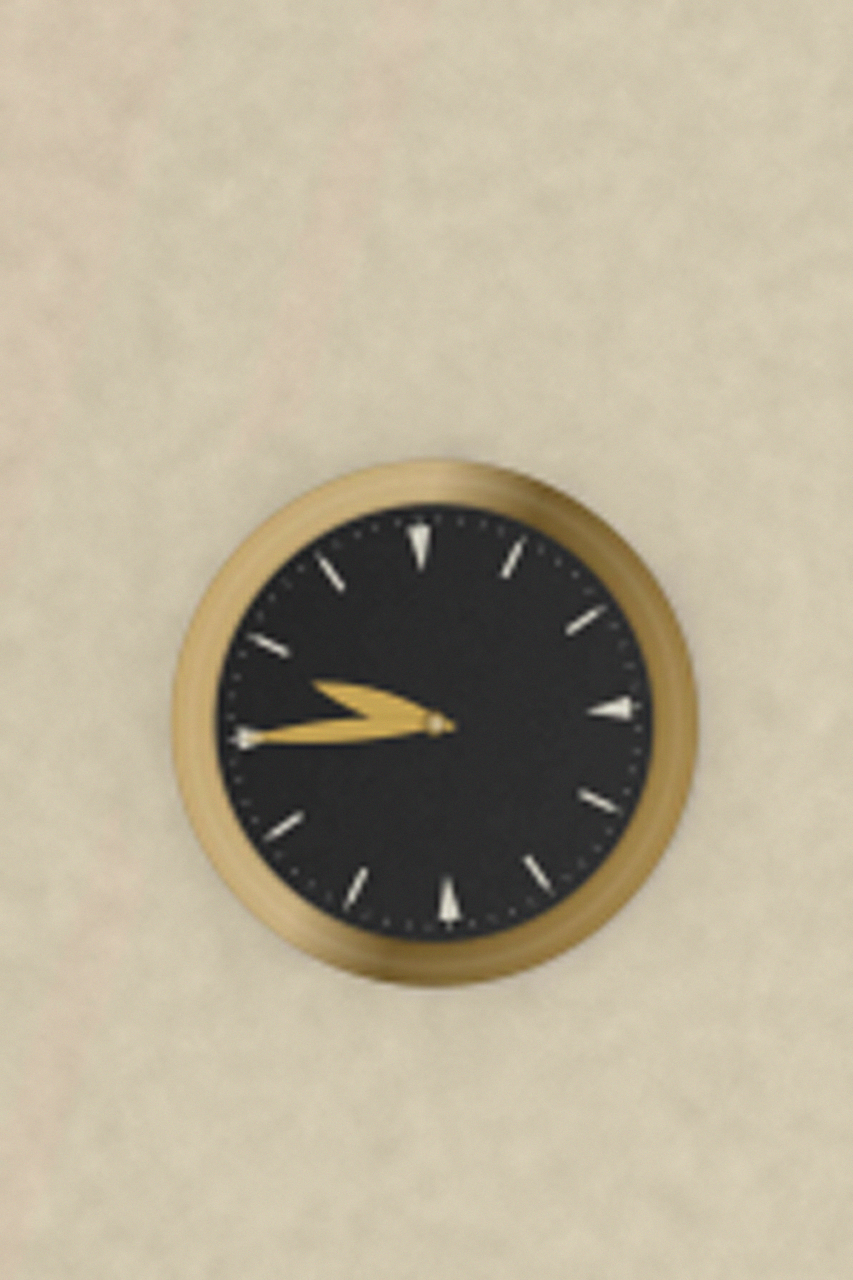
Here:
9,45
